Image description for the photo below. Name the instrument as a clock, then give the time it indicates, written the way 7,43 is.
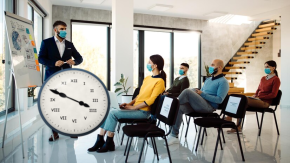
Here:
3,49
